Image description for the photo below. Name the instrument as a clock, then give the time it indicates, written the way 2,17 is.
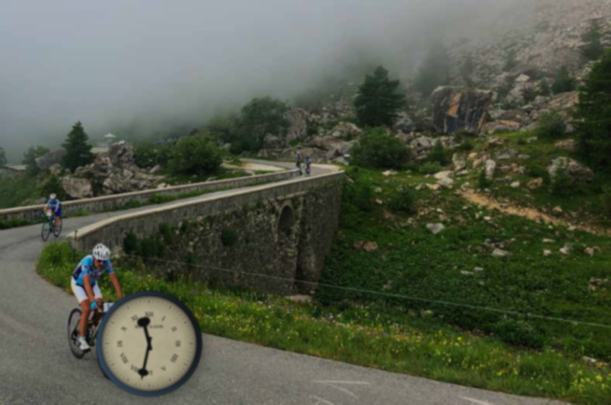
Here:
11,32
